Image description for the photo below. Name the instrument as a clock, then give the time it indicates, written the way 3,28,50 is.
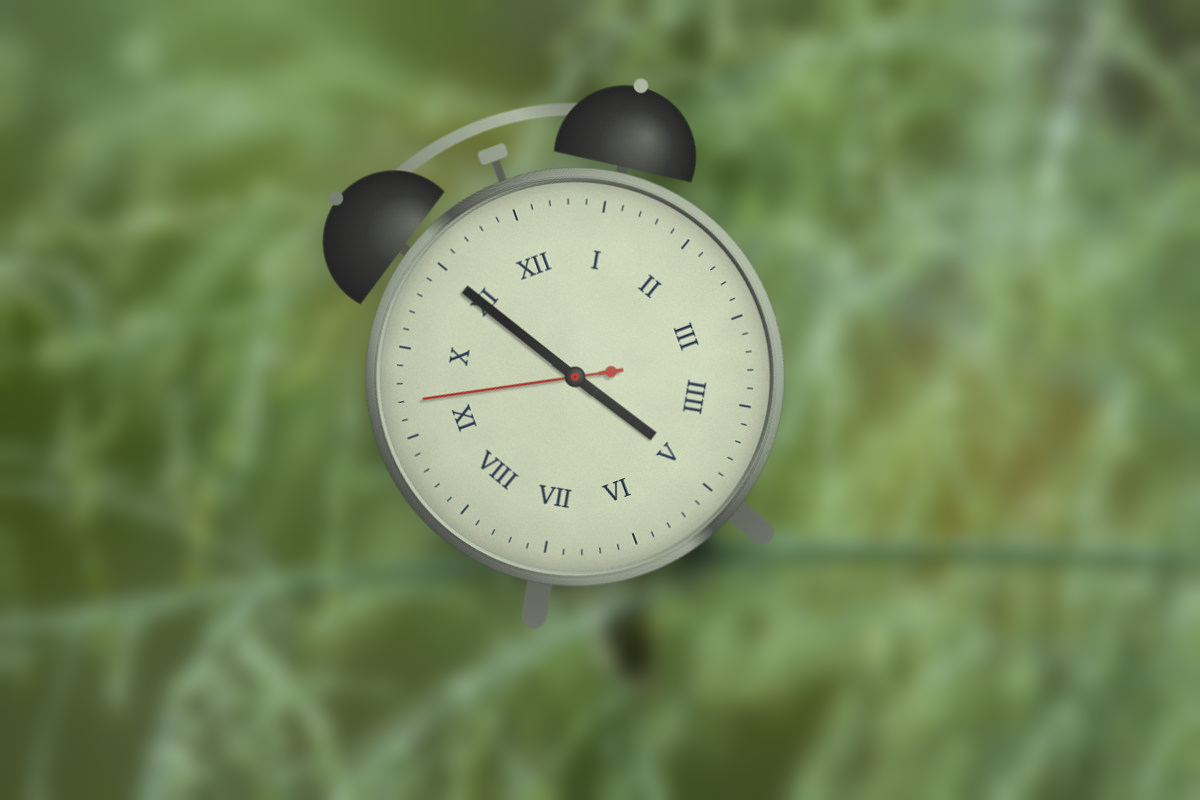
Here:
4,54,47
